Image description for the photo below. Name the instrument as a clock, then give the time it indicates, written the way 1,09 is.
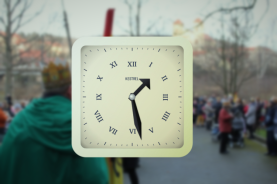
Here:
1,28
